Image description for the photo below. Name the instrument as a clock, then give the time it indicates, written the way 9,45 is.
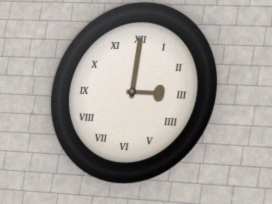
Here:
3,00
